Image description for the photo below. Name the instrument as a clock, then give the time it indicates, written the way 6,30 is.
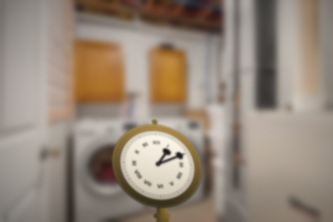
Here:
1,11
